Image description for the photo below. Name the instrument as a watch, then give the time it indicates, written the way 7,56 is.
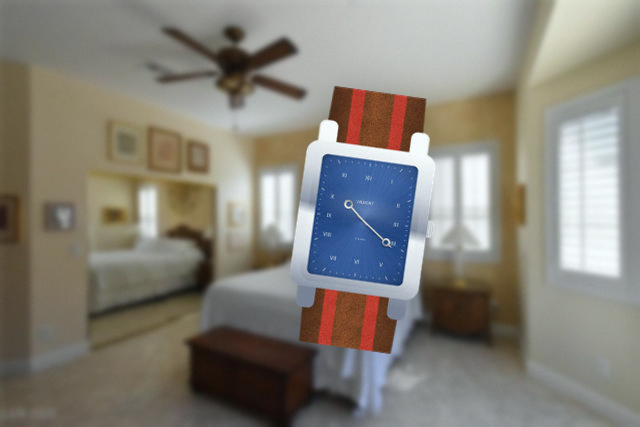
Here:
10,21
